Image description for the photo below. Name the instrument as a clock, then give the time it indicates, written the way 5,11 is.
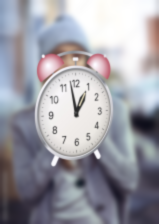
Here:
12,58
